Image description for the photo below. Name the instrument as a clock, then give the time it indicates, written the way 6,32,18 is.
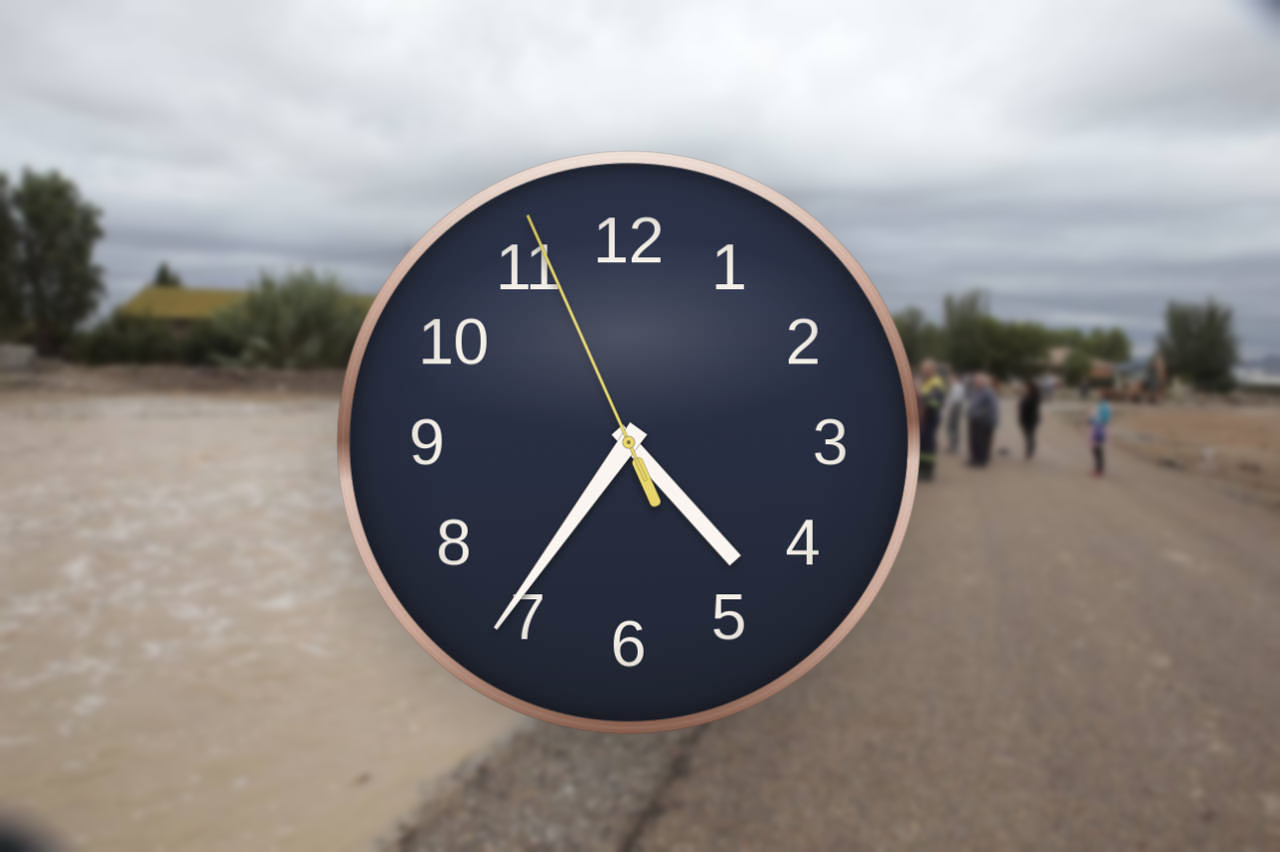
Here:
4,35,56
